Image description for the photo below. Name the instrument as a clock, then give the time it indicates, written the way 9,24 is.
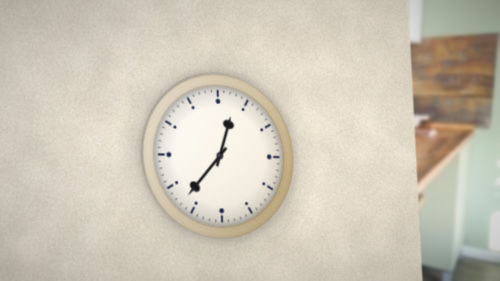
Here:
12,37
